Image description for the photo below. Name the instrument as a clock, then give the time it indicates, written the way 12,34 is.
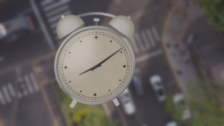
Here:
8,09
